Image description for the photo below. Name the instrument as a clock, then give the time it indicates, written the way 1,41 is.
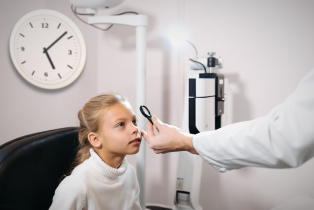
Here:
5,08
